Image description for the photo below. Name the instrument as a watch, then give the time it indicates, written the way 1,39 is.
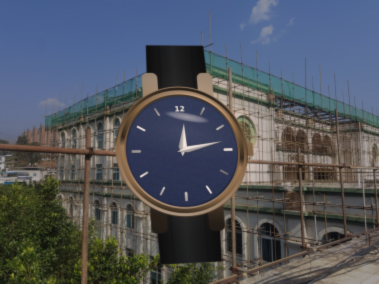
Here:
12,13
